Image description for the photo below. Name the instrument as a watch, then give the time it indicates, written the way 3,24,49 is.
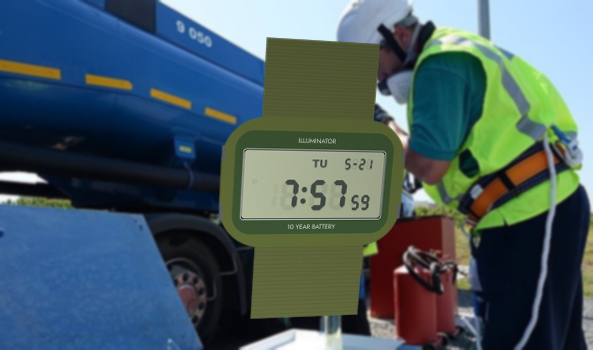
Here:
7,57,59
